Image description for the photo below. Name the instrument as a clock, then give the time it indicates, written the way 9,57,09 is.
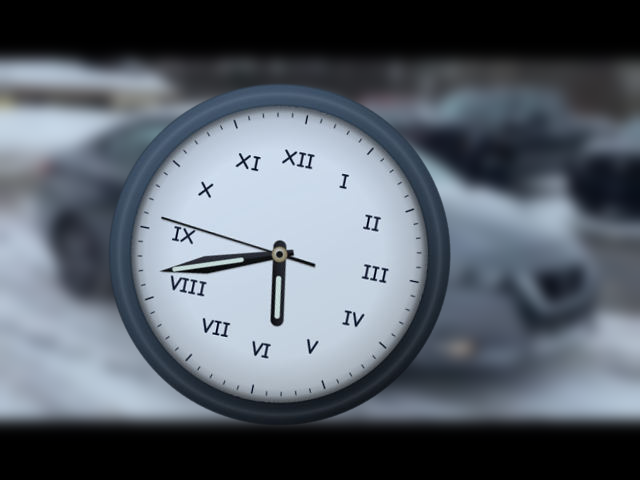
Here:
5,41,46
